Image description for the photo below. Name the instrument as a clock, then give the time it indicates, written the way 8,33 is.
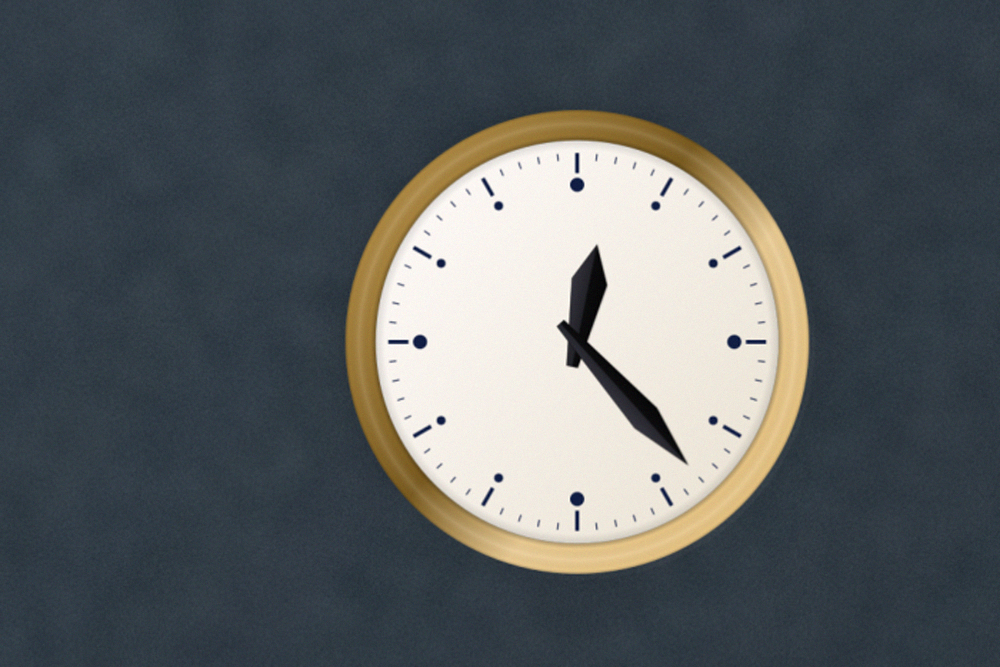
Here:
12,23
